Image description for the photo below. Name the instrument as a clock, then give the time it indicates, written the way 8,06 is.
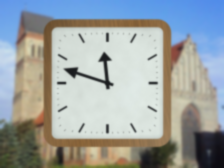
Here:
11,48
